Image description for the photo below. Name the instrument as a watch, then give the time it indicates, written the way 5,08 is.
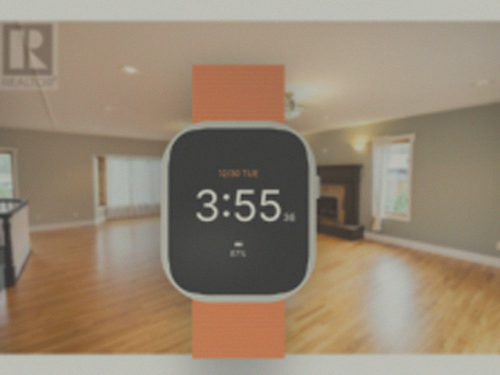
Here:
3,55
